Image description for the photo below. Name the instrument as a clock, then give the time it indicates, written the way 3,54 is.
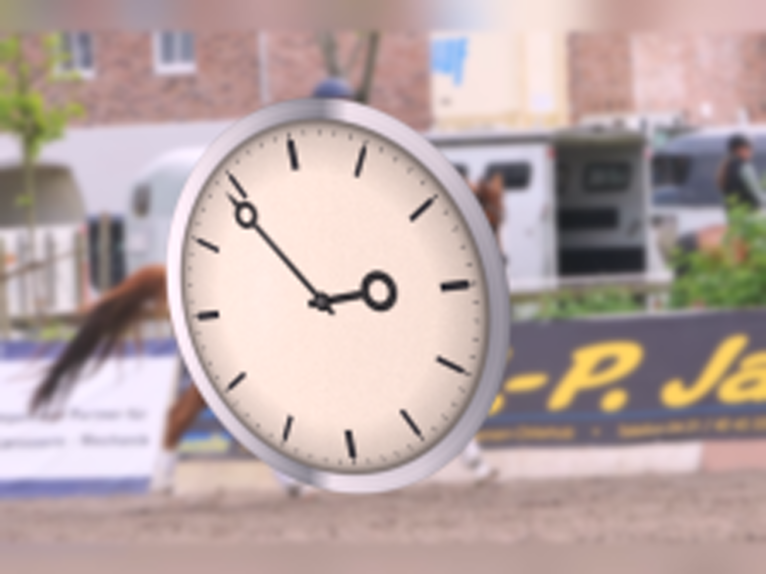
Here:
2,54
